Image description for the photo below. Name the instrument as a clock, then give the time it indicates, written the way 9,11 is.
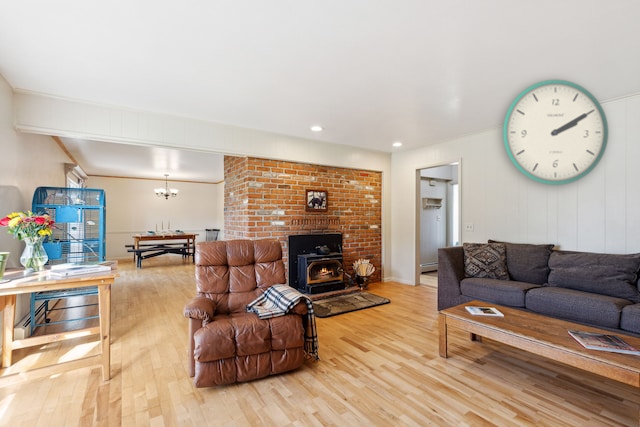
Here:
2,10
